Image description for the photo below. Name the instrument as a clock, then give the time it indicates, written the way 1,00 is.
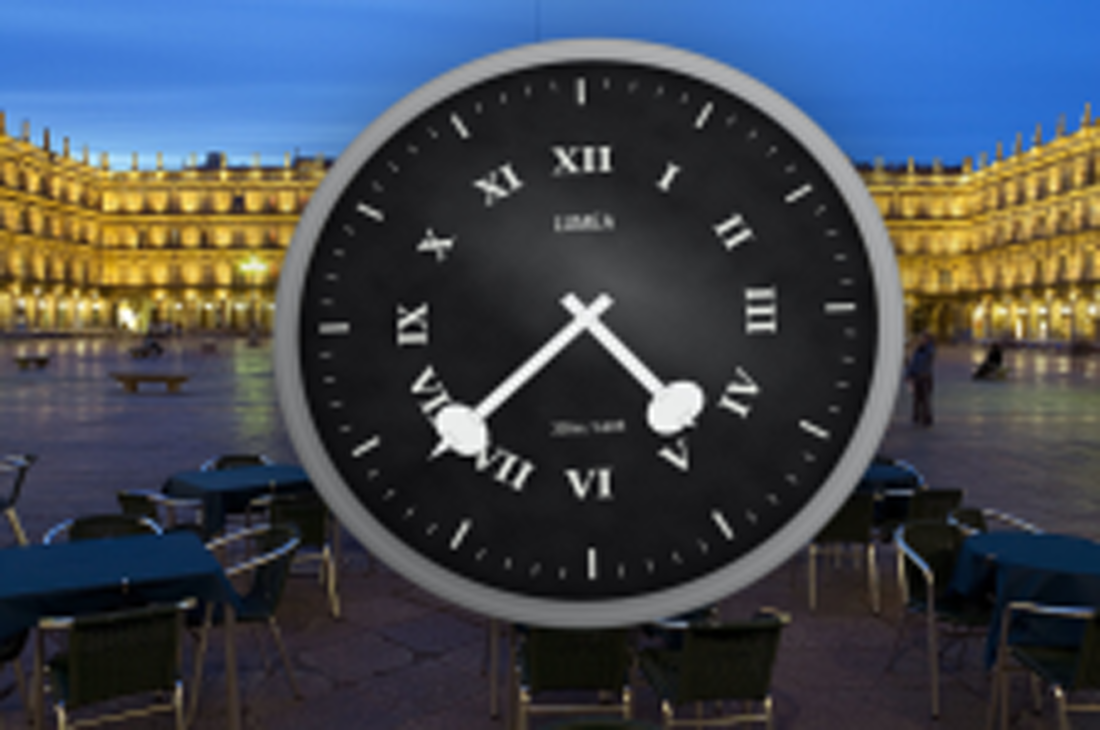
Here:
4,38
